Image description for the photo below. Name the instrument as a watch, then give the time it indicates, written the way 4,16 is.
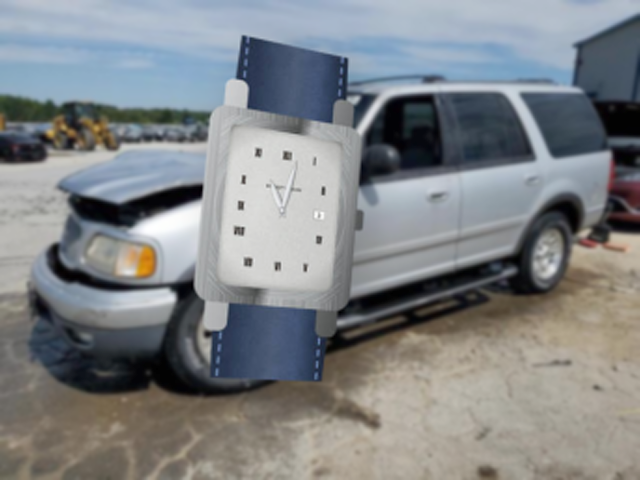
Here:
11,02
